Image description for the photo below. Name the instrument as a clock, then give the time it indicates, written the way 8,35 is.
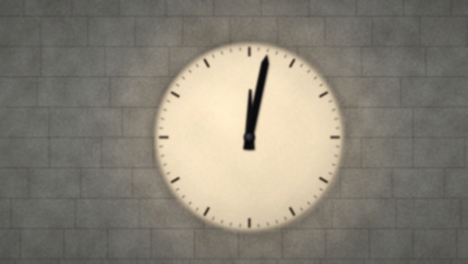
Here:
12,02
